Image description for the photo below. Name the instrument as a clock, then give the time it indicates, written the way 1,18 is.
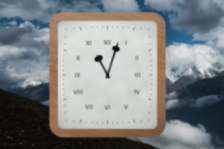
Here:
11,03
